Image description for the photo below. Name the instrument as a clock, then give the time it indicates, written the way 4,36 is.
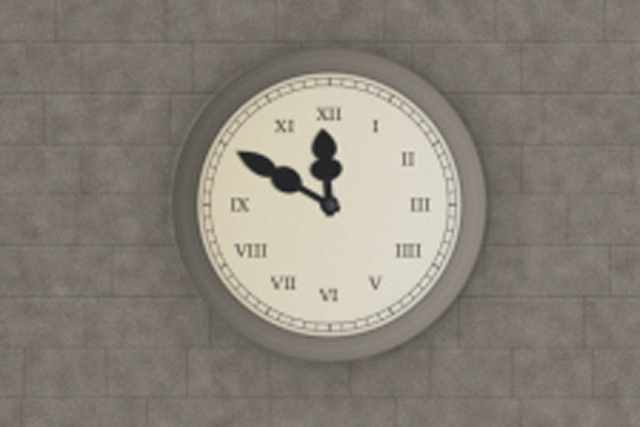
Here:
11,50
